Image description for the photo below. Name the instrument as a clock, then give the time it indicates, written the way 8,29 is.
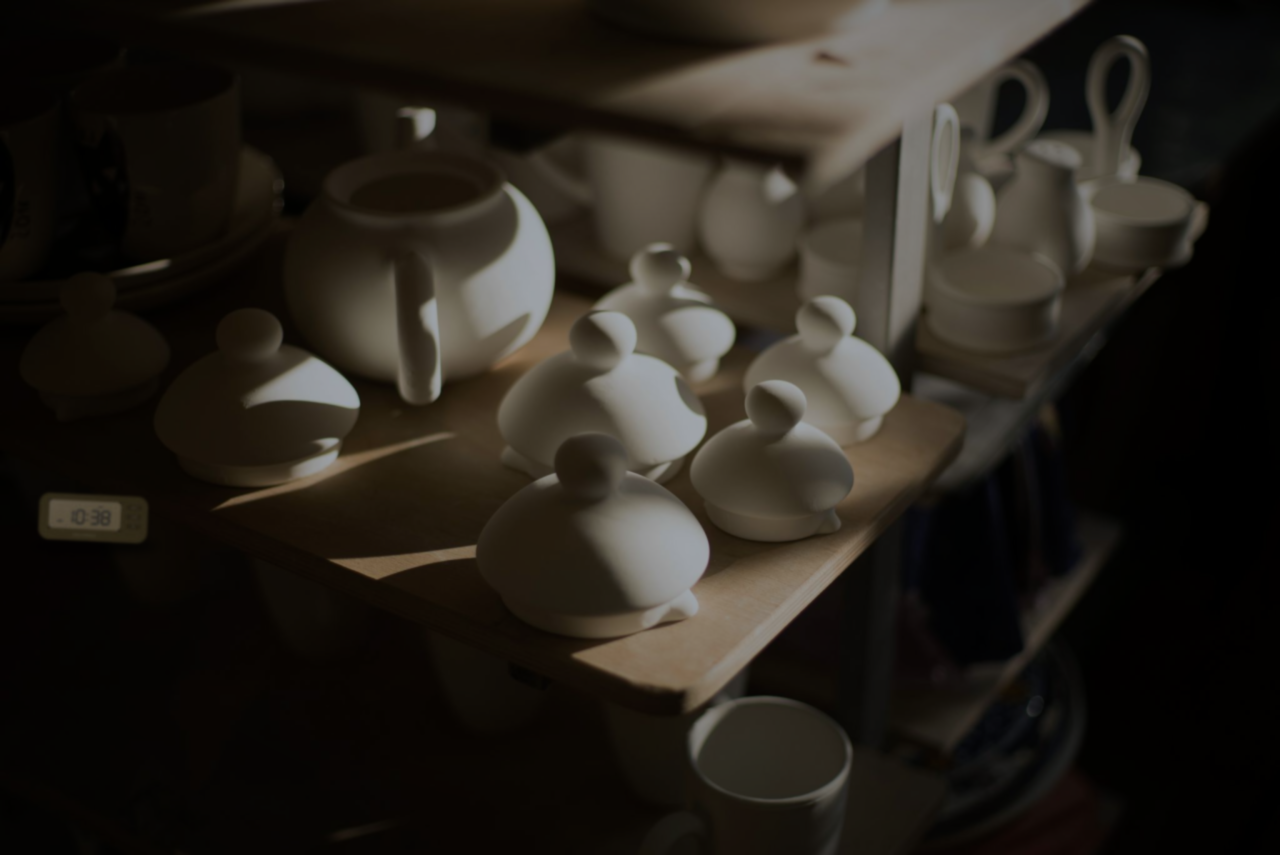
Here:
10,38
